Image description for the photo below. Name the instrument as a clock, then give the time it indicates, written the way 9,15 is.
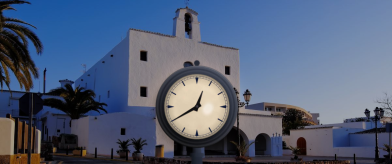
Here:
12,40
